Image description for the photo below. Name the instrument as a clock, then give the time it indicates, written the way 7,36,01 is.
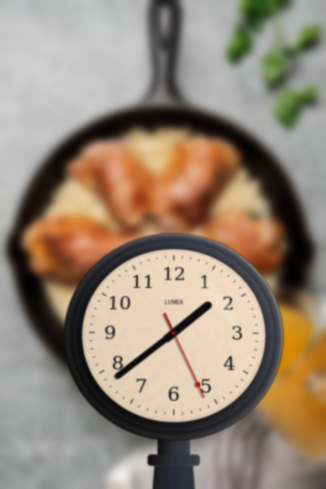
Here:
1,38,26
